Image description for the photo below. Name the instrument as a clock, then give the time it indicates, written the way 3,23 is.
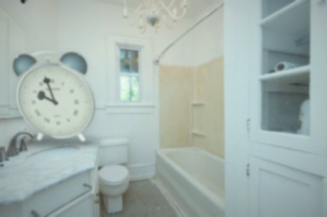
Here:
9,58
